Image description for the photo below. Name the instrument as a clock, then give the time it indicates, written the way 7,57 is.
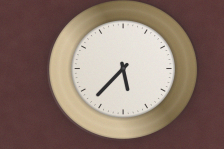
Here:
5,37
